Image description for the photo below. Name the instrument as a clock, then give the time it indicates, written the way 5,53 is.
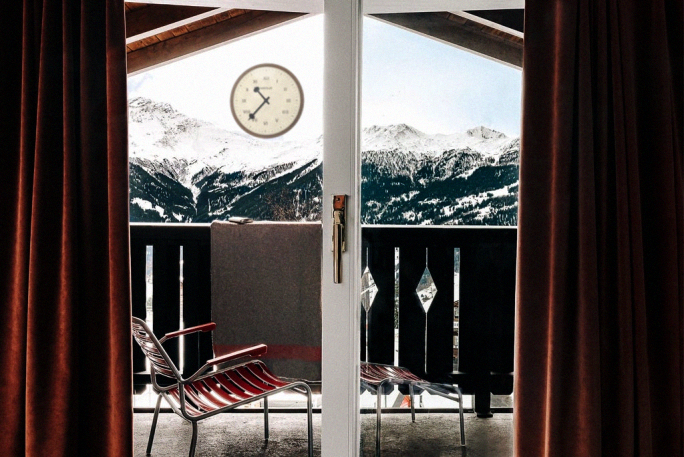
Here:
10,37
